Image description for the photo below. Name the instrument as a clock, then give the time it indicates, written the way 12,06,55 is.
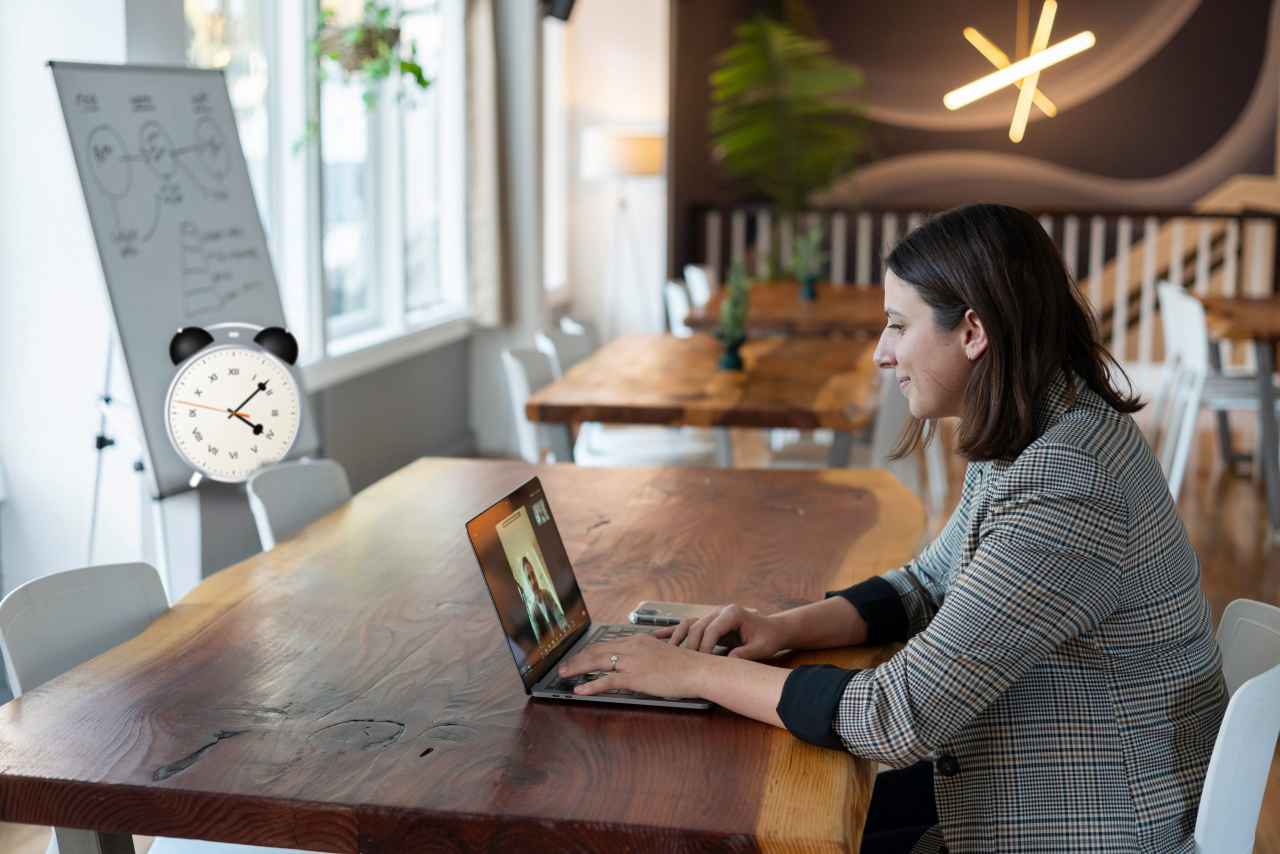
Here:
4,07,47
